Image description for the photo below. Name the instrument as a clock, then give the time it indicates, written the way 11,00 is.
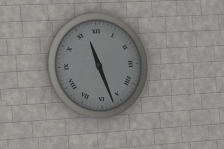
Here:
11,27
